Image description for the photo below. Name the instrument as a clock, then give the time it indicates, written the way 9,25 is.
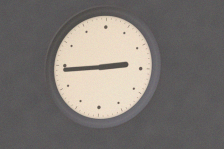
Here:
2,44
